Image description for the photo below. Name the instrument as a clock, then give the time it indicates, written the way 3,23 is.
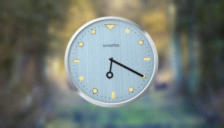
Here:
6,20
